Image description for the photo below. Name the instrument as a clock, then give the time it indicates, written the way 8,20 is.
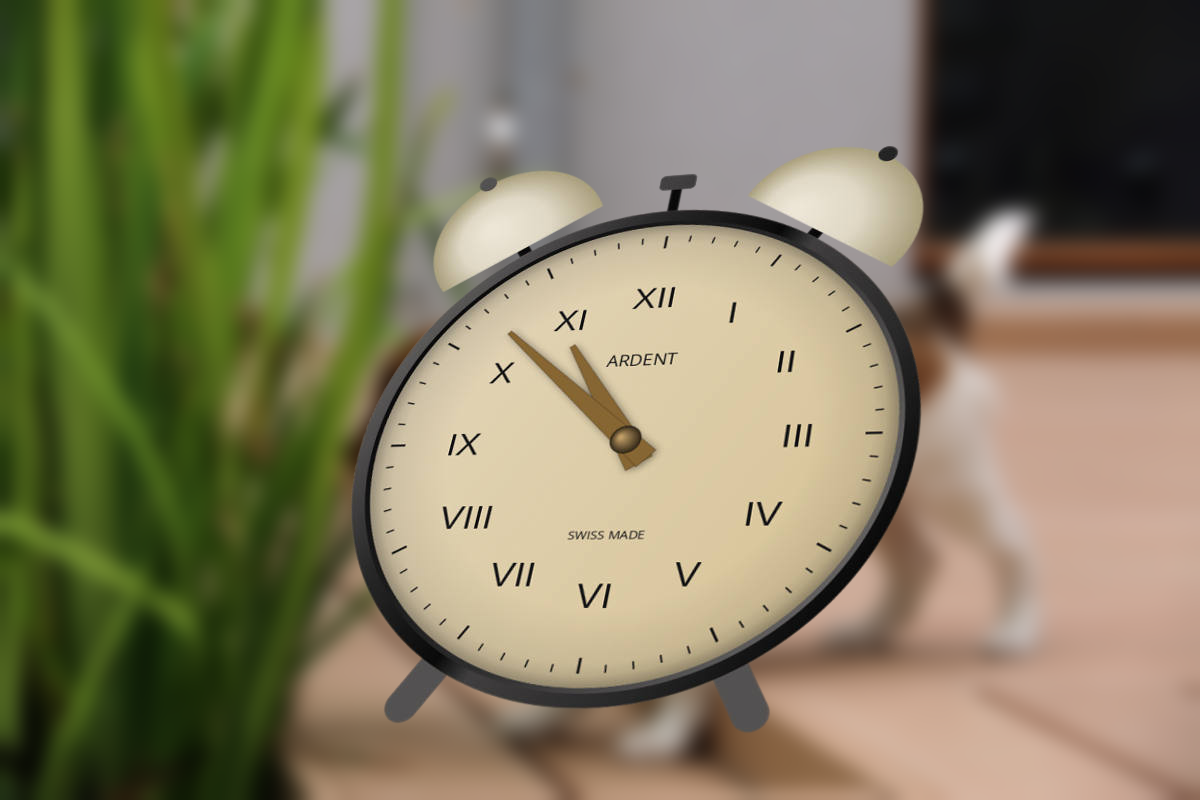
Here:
10,52
